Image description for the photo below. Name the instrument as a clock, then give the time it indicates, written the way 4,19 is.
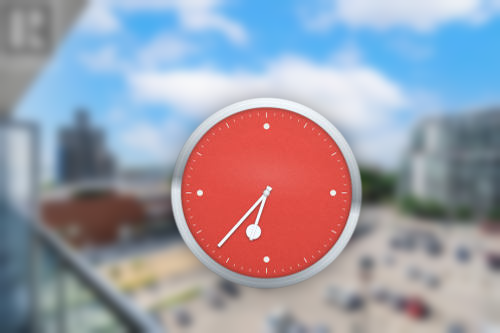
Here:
6,37
